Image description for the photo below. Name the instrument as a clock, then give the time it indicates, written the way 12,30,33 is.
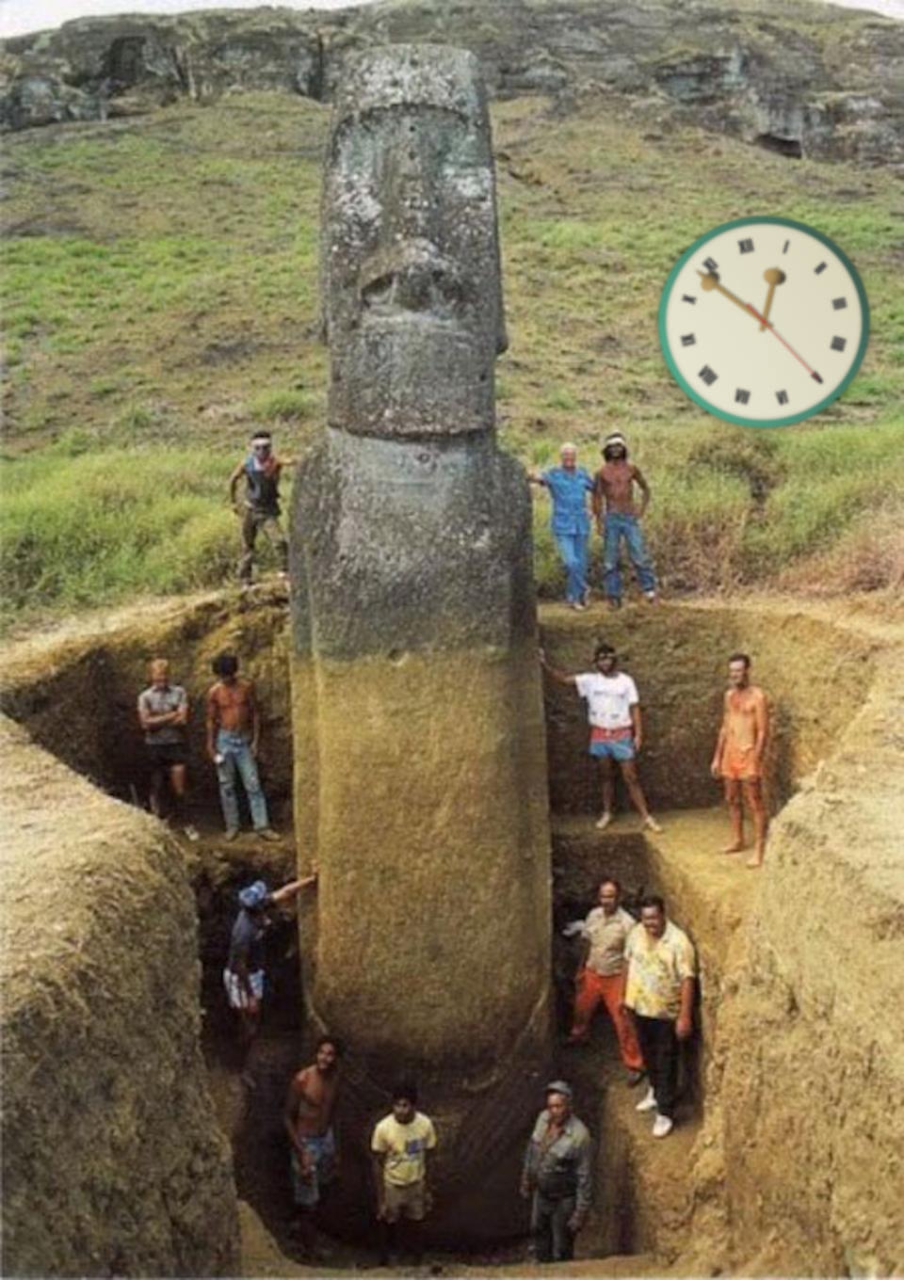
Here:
12,53,25
